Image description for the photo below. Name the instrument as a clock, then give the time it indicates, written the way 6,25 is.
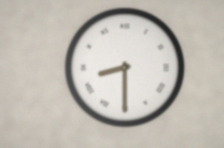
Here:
8,30
